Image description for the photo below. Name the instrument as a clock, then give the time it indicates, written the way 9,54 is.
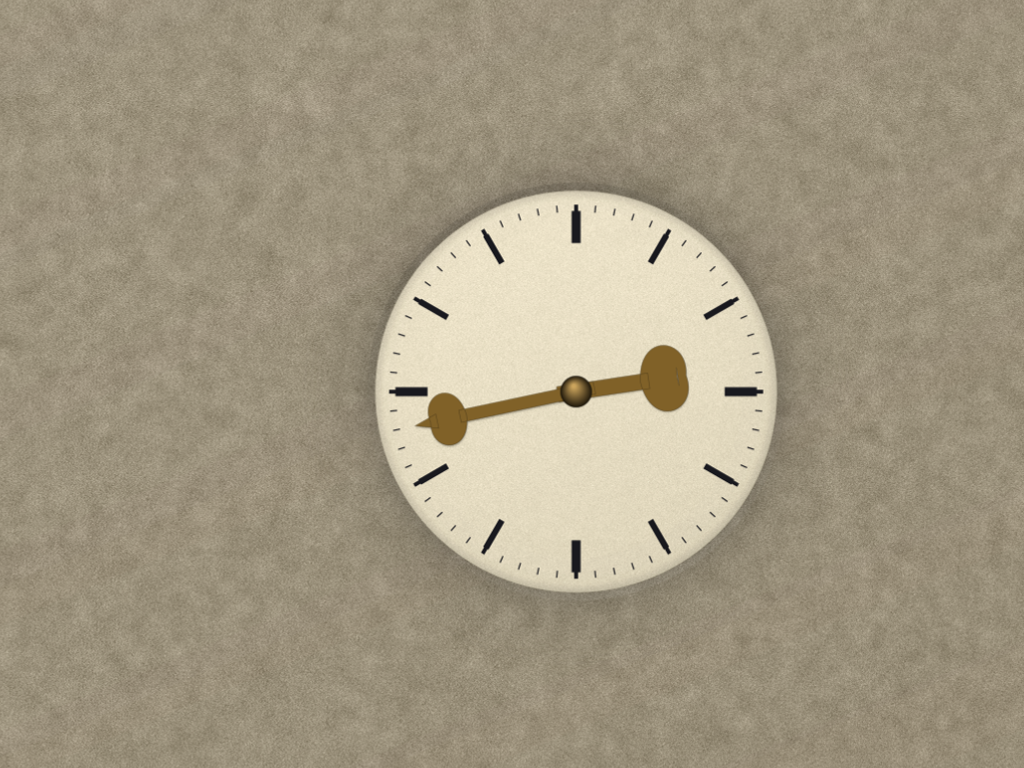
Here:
2,43
